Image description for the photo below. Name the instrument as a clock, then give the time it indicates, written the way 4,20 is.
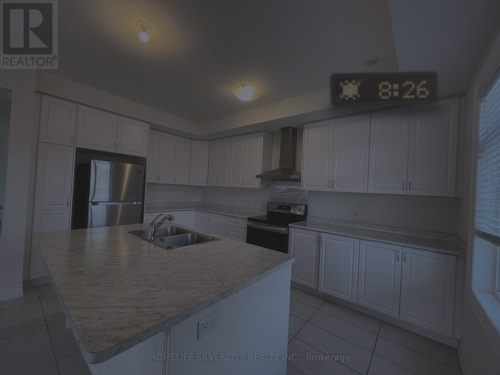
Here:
8,26
